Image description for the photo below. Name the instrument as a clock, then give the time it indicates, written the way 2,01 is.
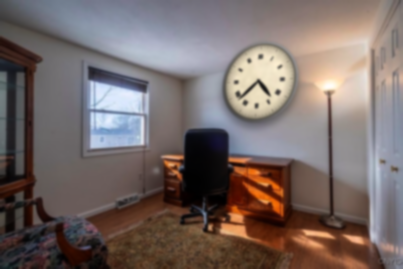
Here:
4,38
